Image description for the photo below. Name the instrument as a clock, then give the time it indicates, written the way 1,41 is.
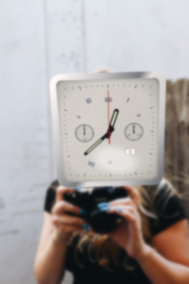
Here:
12,38
